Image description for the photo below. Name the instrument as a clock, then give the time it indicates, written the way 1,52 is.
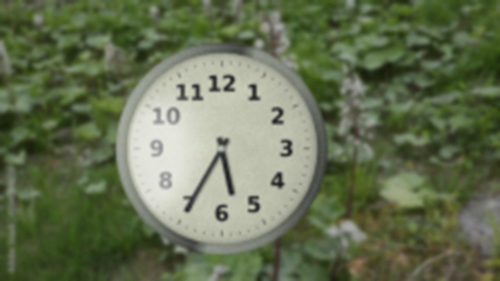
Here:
5,35
